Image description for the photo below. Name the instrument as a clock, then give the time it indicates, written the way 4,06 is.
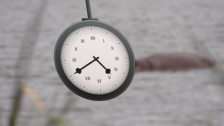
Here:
4,40
